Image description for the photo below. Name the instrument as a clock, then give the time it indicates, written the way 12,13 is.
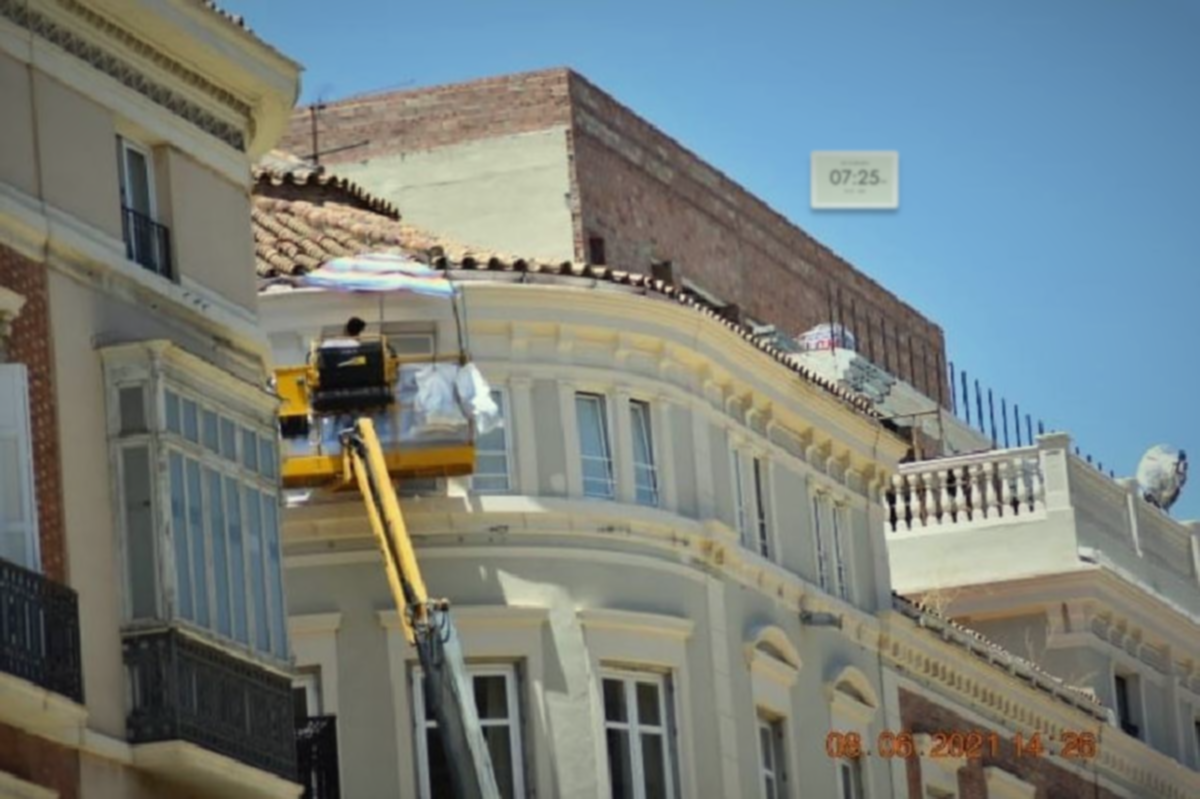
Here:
7,25
